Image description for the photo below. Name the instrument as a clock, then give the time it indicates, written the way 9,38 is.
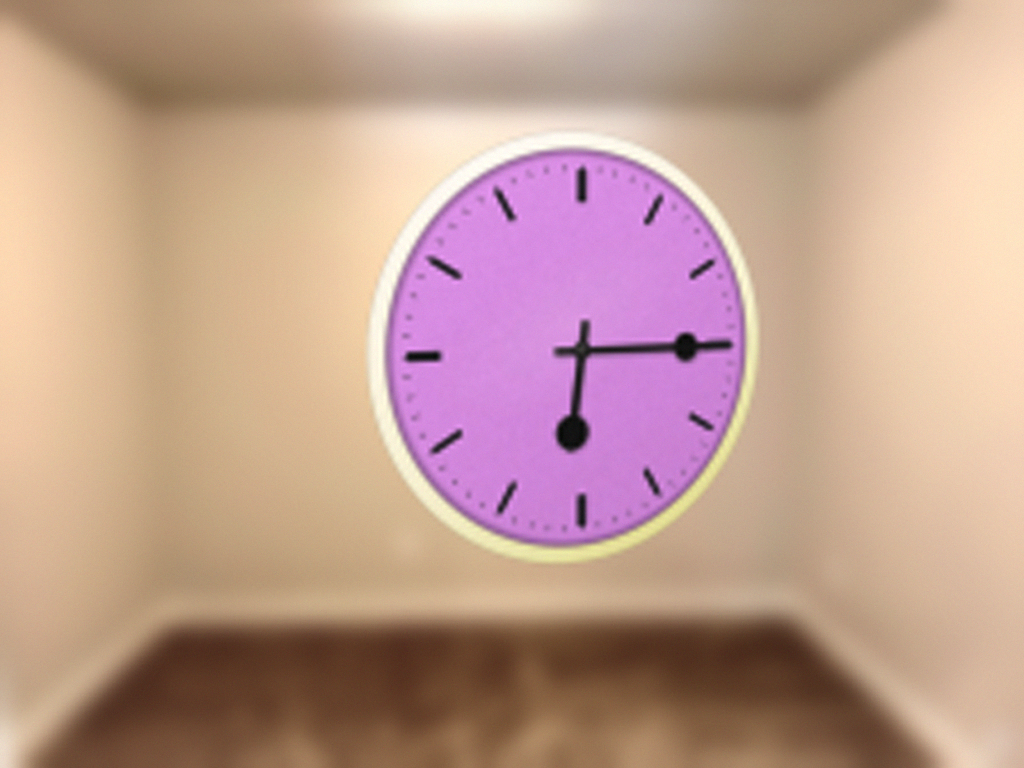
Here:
6,15
